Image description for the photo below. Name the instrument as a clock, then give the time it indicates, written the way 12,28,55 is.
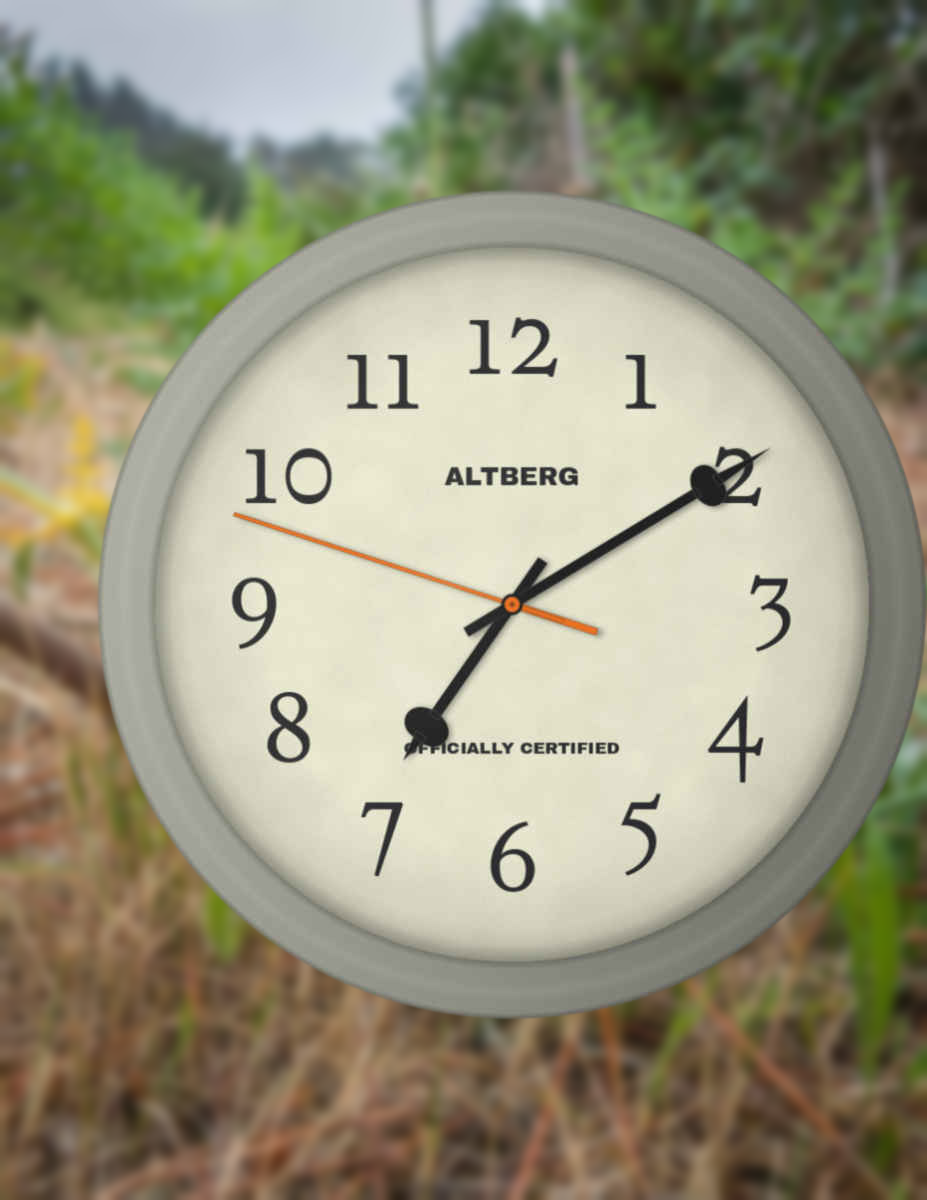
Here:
7,09,48
